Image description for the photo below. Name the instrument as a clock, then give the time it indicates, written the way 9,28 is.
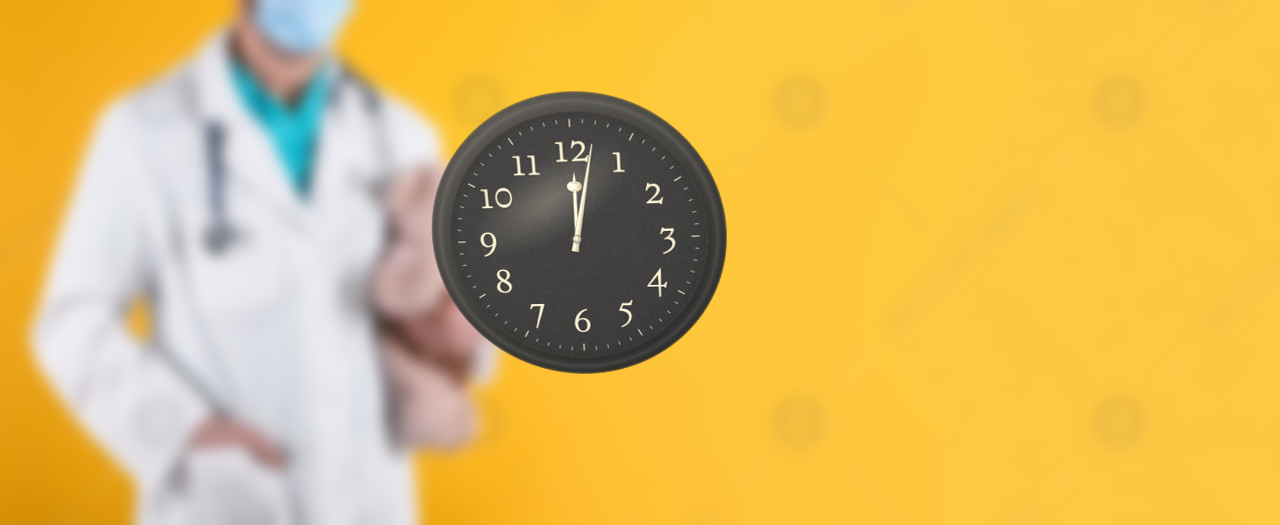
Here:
12,02
